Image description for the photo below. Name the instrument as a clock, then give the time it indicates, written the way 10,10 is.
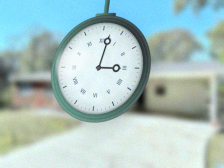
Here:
3,02
